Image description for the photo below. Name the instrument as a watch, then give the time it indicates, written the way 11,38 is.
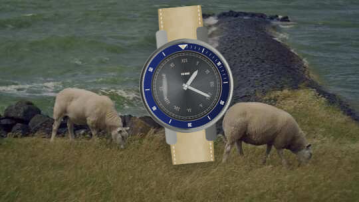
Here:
1,20
